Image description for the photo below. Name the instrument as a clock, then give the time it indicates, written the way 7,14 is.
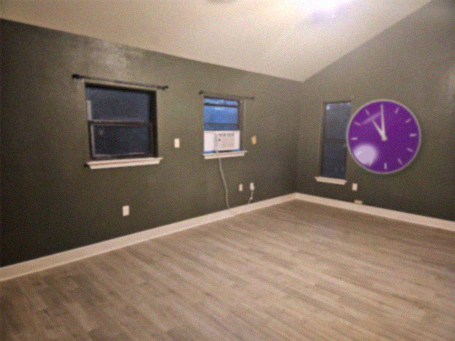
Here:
11,00
